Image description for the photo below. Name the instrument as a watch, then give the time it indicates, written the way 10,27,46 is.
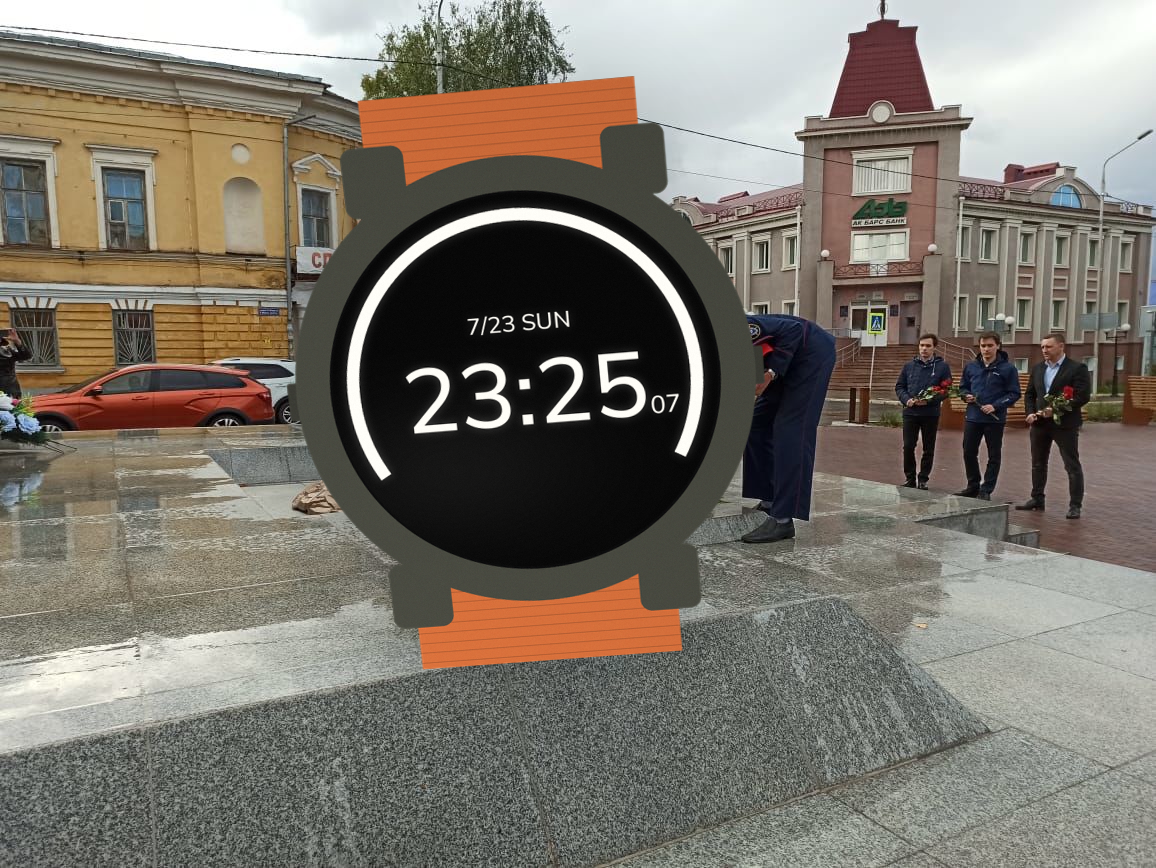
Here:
23,25,07
